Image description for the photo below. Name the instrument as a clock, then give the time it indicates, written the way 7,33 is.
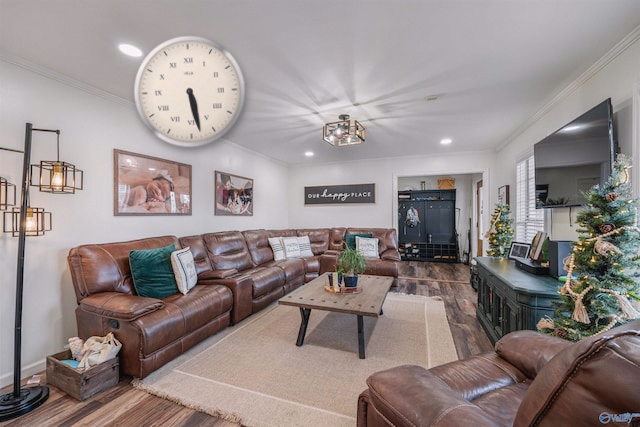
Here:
5,28
